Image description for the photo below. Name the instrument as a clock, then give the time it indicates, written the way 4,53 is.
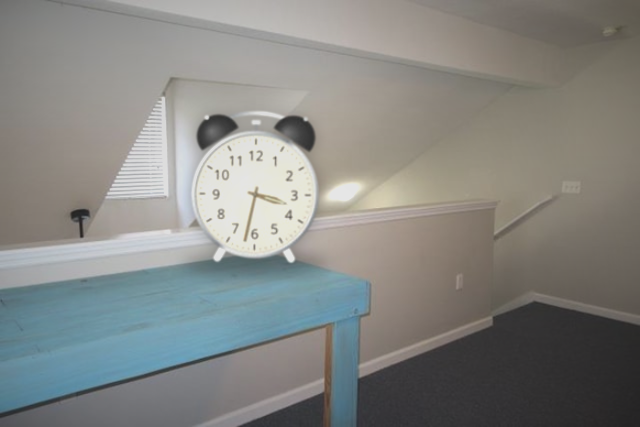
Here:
3,32
